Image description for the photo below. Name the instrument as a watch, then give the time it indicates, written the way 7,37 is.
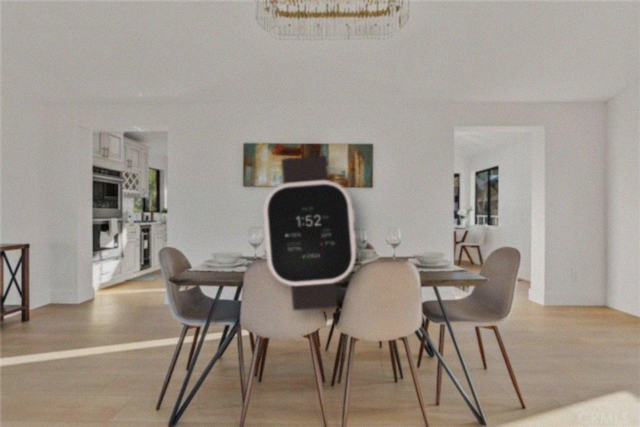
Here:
1,52
